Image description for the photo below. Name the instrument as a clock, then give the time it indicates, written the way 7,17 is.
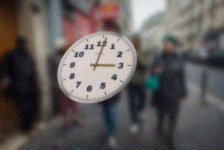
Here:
3,01
